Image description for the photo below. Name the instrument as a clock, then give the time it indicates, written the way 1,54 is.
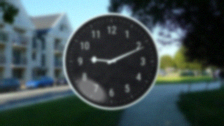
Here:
9,11
